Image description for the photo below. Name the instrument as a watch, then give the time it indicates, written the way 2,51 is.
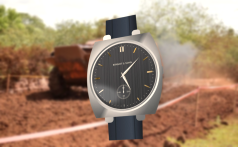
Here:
5,08
